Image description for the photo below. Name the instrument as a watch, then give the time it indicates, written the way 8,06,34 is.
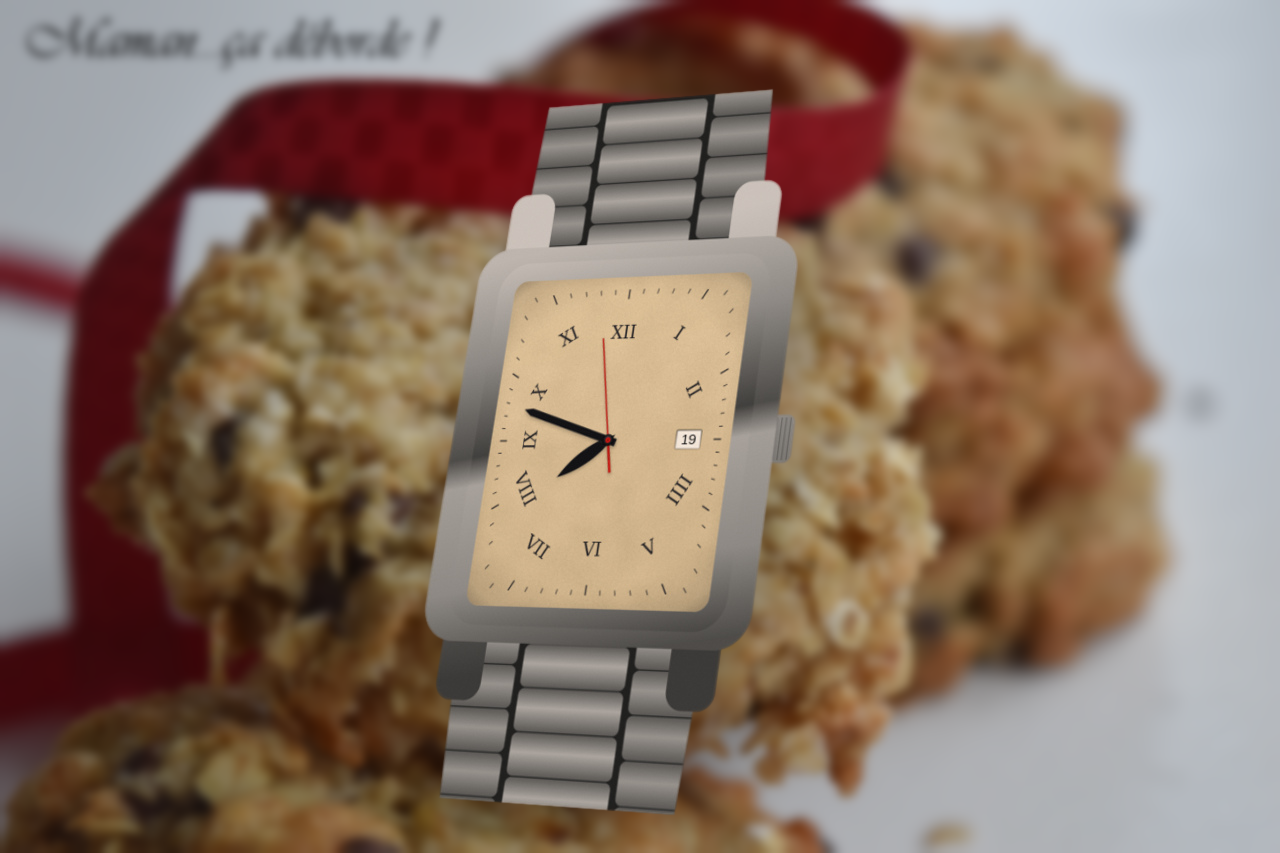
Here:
7,47,58
